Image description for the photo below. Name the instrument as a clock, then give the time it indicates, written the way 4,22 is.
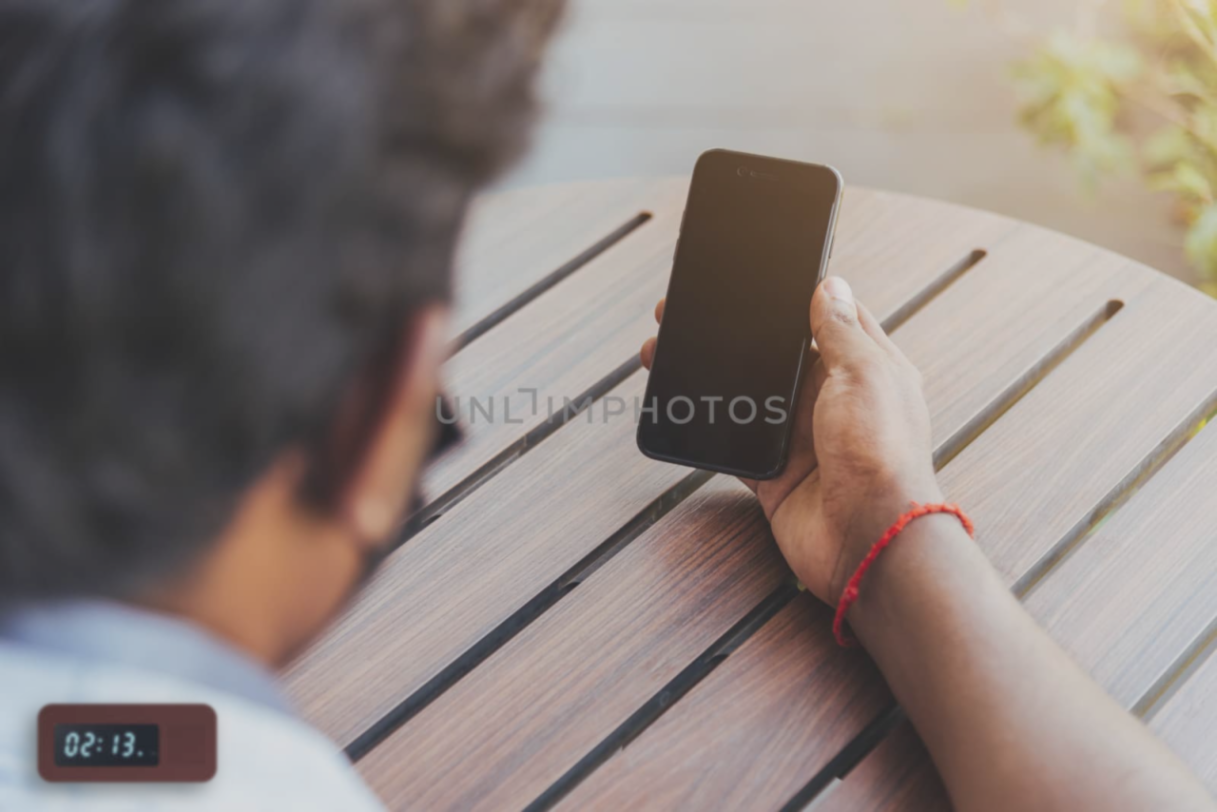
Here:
2,13
